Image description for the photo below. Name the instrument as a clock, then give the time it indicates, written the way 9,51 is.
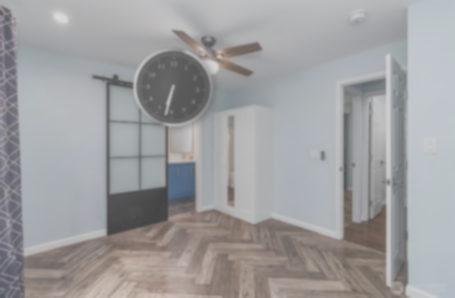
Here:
6,32
